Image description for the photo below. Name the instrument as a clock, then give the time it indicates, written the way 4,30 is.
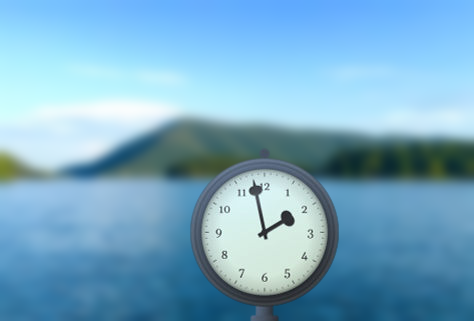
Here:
1,58
